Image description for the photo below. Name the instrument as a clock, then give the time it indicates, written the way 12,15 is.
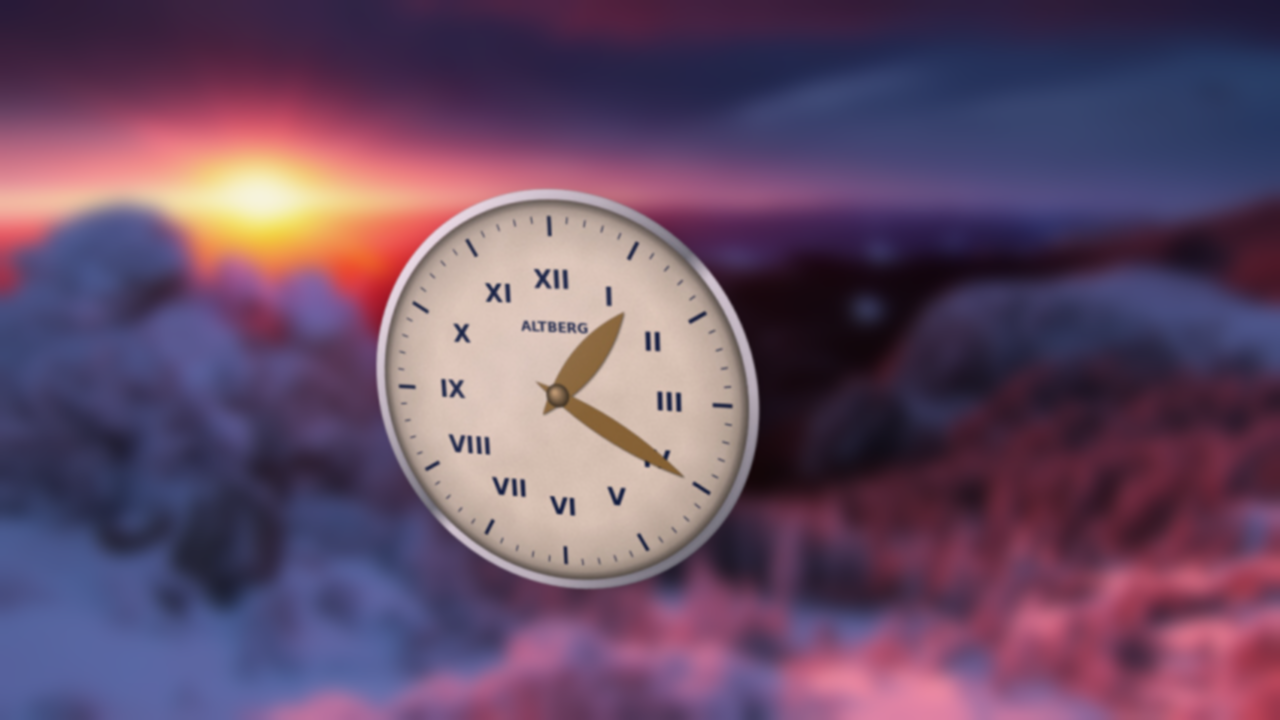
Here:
1,20
